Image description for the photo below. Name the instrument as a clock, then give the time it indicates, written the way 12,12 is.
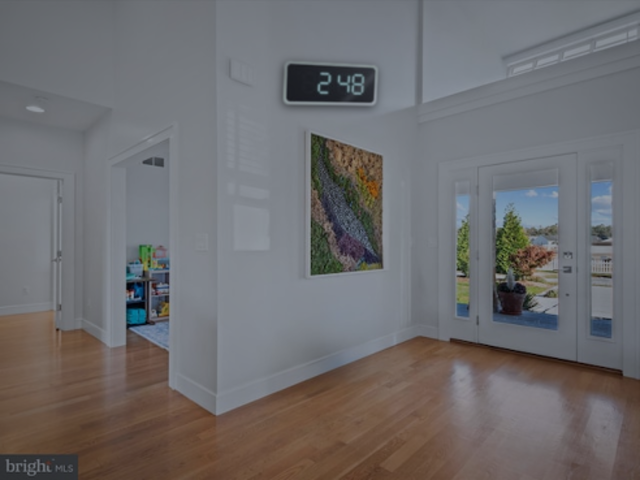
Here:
2,48
